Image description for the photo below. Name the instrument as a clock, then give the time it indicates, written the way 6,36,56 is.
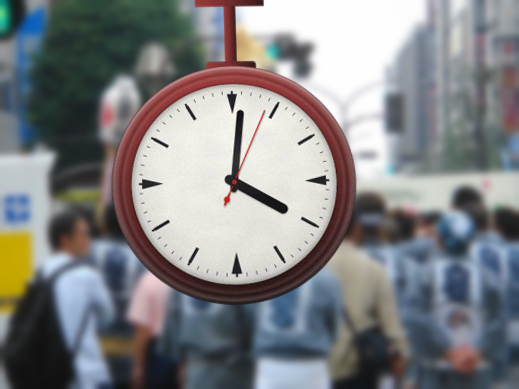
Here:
4,01,04
